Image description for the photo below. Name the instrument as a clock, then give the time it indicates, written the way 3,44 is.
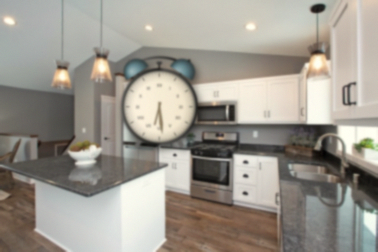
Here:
6,29
